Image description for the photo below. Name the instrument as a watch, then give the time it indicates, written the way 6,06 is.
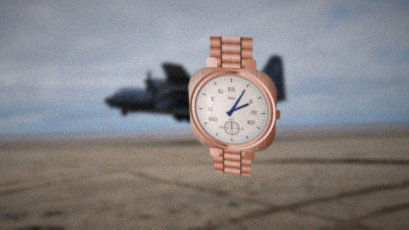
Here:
2,05
